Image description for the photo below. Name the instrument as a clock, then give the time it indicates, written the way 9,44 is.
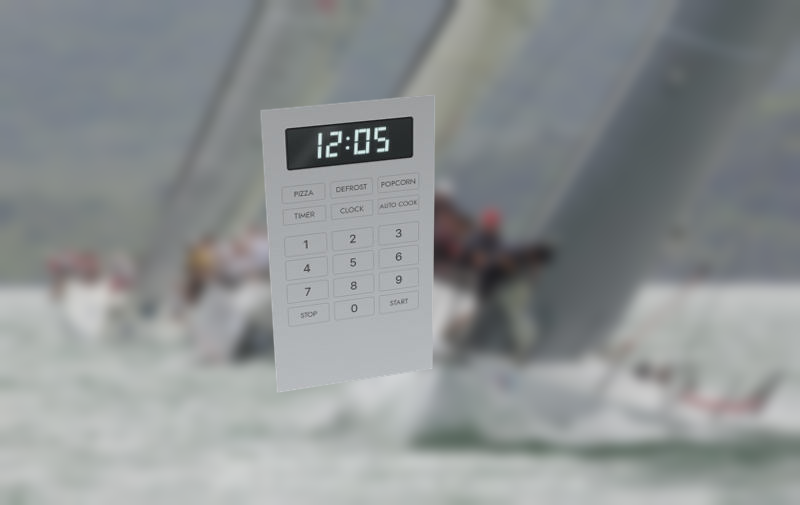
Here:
12,05
